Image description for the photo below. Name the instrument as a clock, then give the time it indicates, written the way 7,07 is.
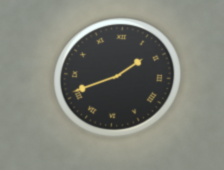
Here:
1,41
